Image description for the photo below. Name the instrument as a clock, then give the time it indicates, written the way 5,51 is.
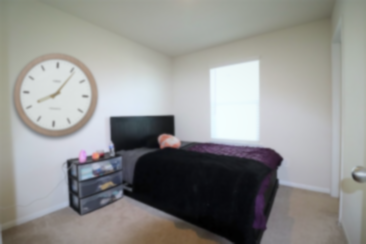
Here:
8,06
